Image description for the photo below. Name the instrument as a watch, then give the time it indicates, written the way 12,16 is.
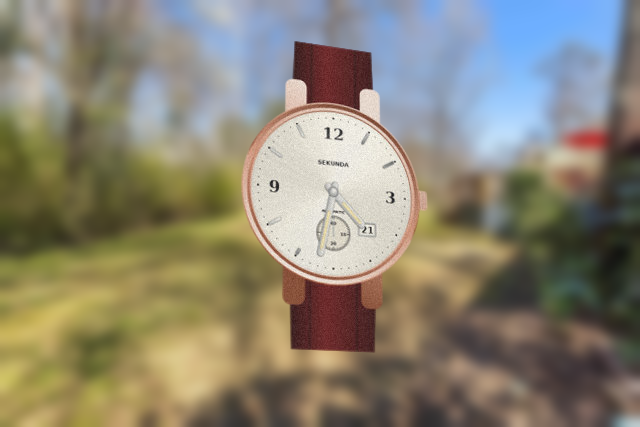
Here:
4,32
